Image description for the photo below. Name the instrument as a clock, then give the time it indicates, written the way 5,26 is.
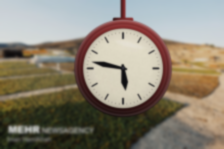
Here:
5,47
